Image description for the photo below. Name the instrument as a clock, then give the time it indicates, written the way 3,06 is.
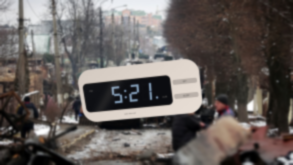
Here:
5,21
